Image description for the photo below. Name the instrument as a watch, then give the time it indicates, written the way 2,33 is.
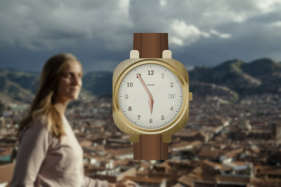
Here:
5,55
